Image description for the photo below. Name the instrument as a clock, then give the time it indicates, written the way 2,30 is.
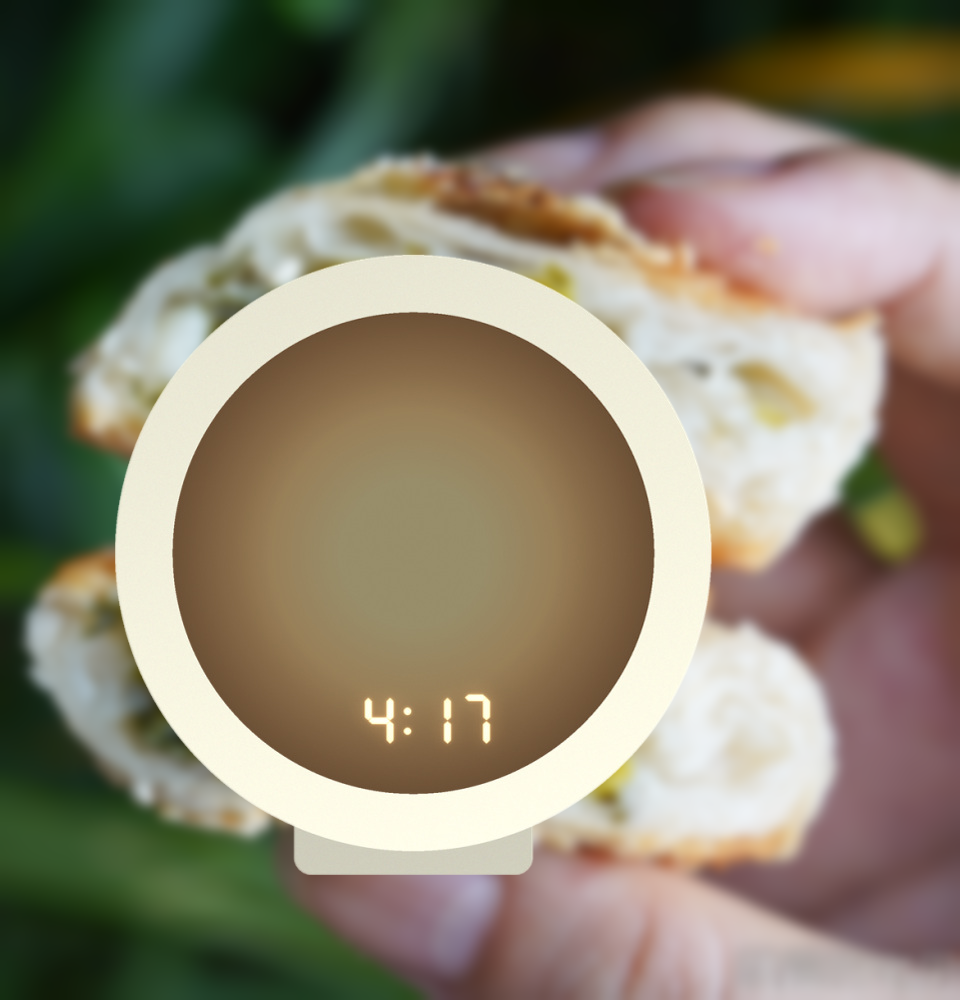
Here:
4,17
